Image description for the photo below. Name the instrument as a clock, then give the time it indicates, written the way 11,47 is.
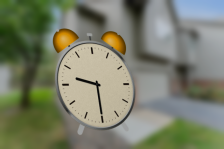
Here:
9,30
